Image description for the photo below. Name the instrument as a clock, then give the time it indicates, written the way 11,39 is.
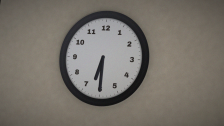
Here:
6,30
